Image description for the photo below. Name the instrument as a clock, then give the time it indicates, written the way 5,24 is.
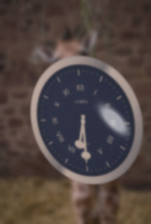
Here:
6,30
